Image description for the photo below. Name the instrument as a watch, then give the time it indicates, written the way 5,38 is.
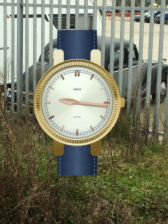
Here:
9,16
